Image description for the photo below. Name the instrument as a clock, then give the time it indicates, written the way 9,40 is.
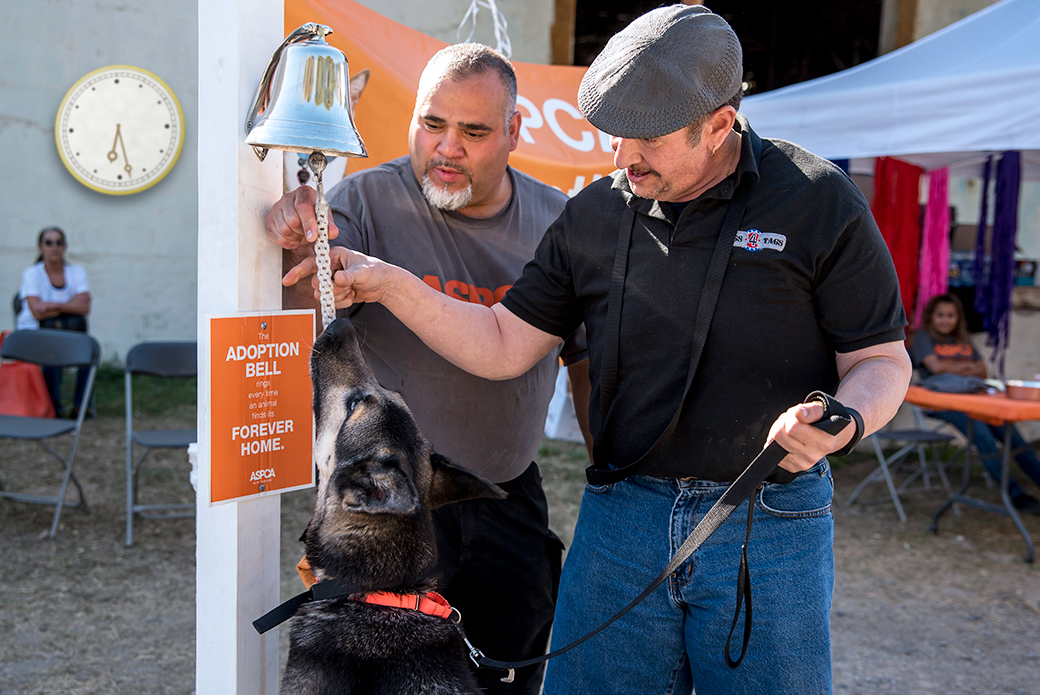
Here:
6,28
